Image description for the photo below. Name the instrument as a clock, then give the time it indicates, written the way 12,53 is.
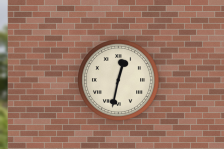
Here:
12,32
